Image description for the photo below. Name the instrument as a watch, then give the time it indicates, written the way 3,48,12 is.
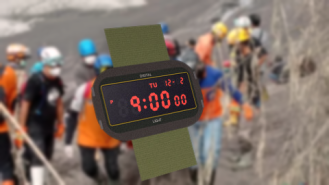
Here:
9,00,00
